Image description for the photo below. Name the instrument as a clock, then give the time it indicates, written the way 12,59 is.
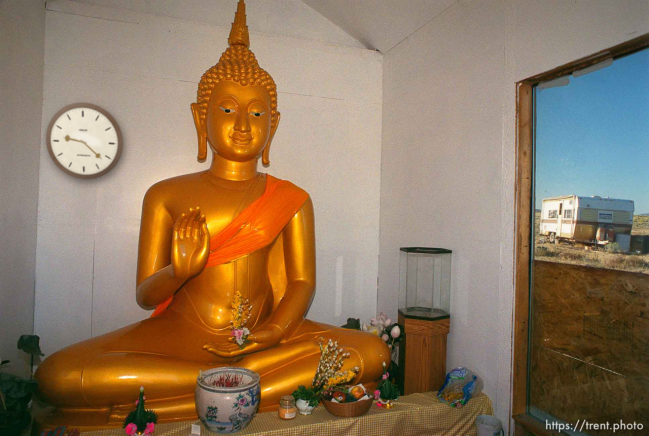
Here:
9,22
